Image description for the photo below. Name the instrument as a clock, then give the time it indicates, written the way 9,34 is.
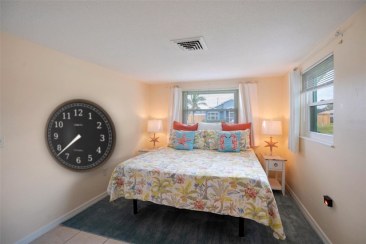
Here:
7,38
